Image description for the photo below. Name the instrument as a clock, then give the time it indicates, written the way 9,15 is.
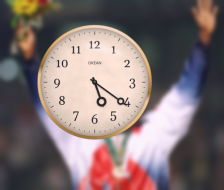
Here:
5,21
